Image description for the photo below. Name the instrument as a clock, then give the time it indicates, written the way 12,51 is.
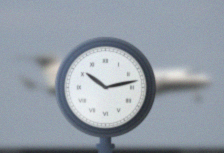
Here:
10,13
